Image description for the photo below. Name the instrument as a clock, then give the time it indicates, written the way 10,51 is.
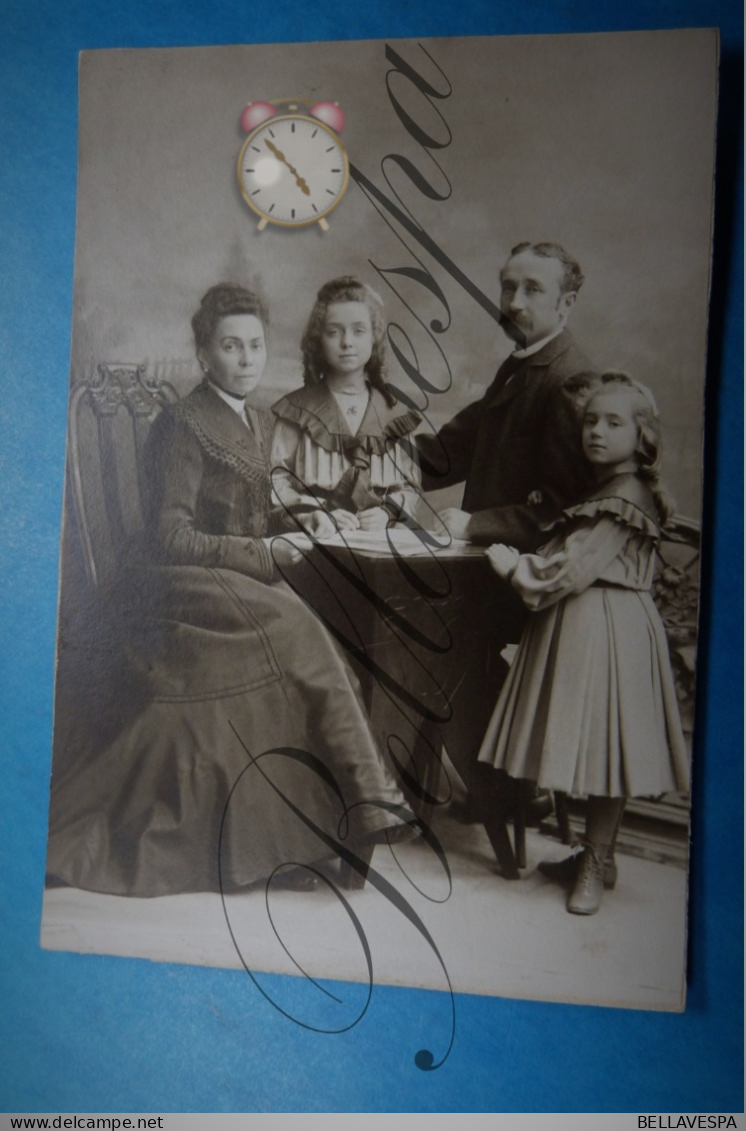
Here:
4,53
